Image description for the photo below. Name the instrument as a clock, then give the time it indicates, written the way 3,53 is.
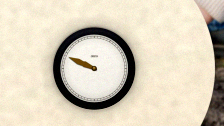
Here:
9,49
